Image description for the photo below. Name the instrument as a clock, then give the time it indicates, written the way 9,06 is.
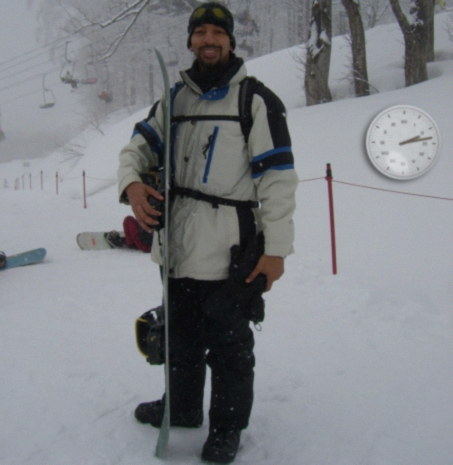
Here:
2,13
